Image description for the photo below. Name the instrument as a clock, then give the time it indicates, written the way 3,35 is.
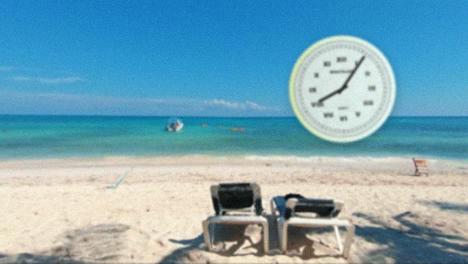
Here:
8,06
